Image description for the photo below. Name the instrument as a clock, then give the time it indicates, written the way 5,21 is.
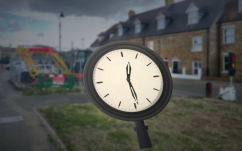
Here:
12,29
